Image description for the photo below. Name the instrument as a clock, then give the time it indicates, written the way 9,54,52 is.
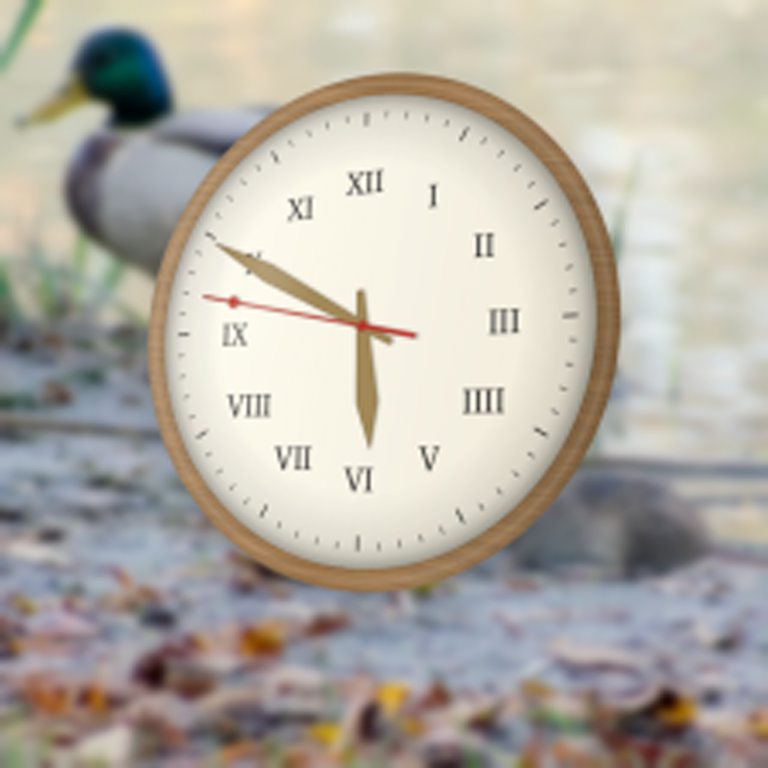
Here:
5,49,47
